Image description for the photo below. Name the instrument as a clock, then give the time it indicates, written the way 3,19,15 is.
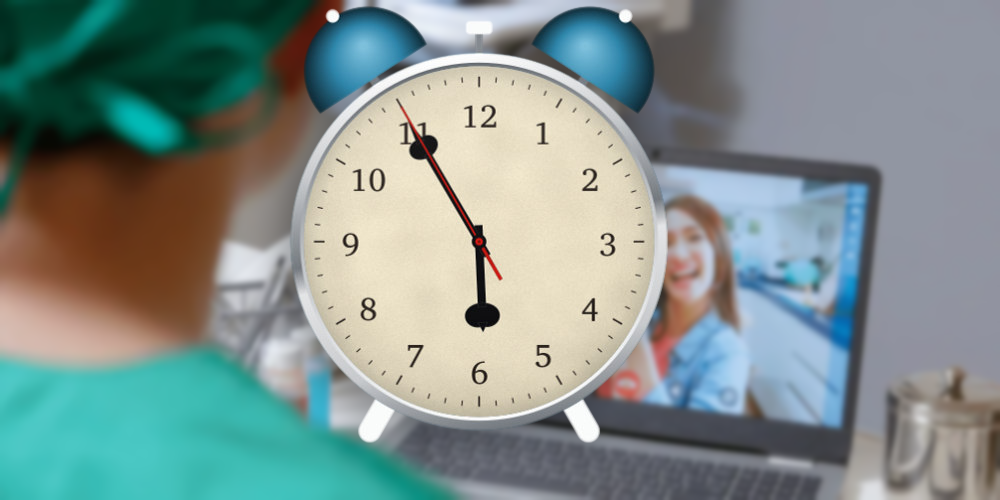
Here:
5,54,55
